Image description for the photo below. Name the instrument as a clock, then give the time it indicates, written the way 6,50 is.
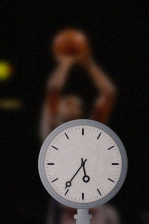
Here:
5,36
